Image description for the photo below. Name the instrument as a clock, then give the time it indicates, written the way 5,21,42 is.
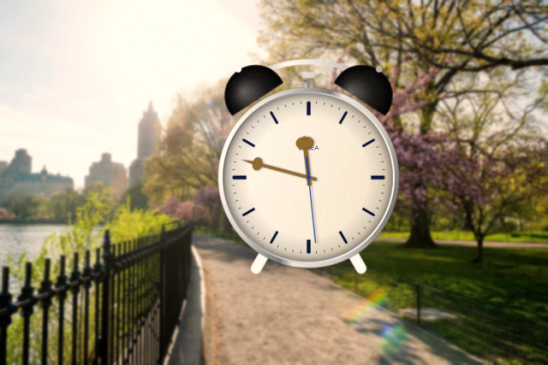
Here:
11,47,29
